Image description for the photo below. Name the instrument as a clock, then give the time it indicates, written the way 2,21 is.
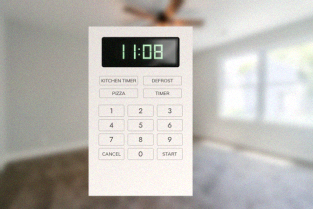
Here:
11,08
